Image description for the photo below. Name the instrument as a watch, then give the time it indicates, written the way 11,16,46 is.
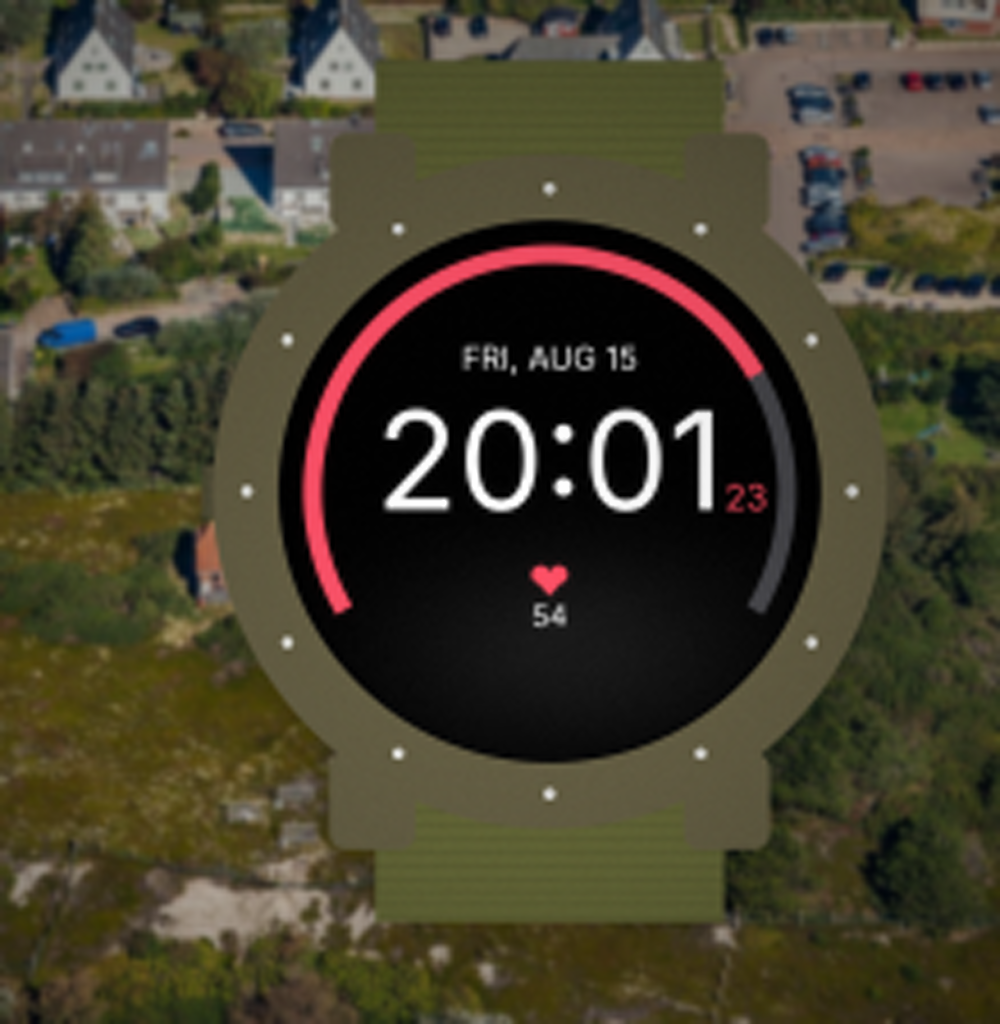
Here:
20,01,23
